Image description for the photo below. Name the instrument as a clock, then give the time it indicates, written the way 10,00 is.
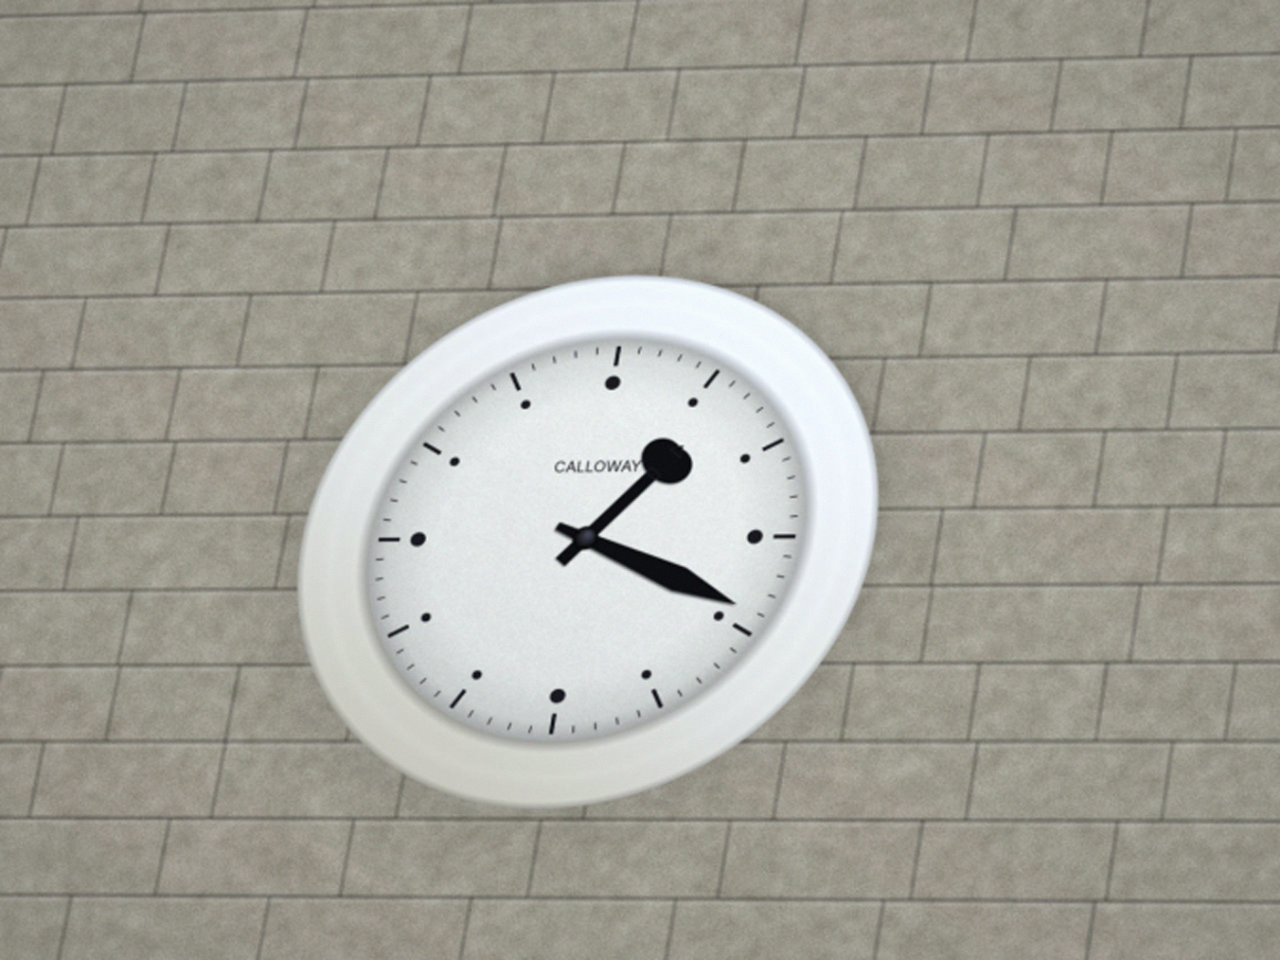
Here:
1,19
